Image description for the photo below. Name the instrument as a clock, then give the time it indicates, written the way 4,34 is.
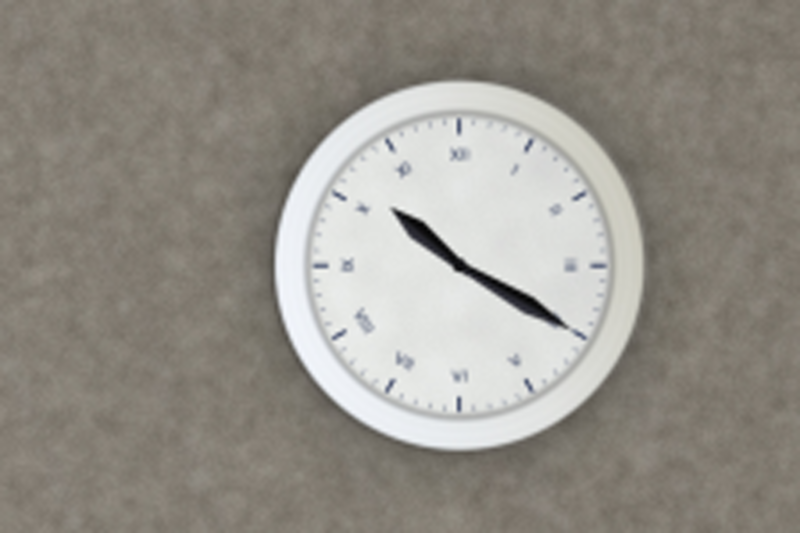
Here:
10,20
